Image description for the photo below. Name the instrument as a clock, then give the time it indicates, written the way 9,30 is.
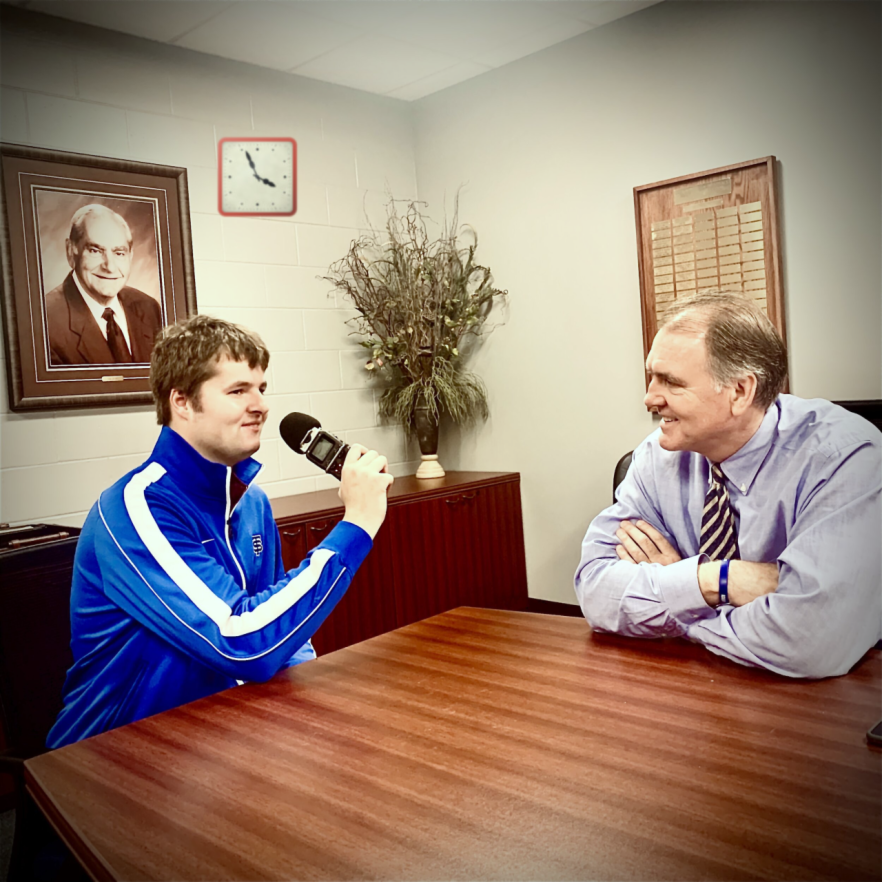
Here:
3,56
